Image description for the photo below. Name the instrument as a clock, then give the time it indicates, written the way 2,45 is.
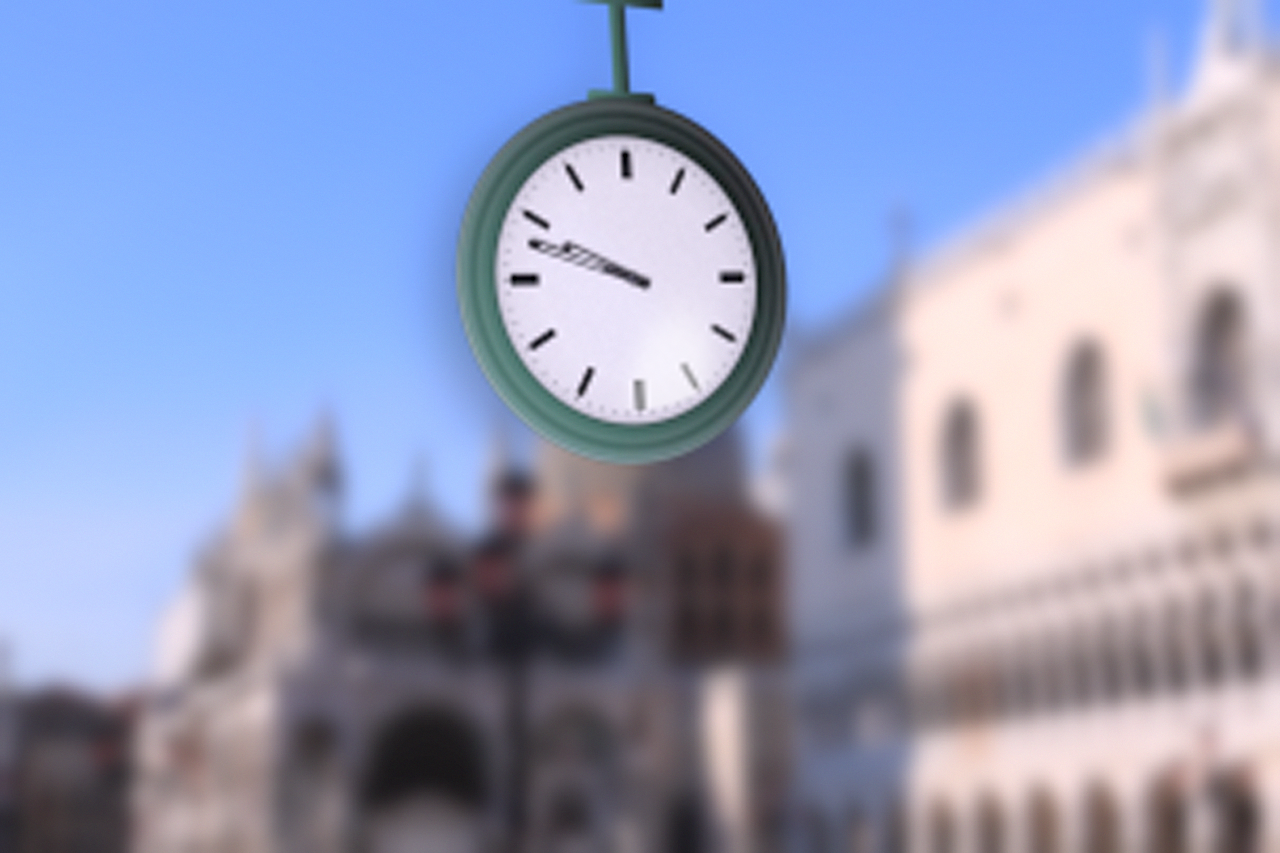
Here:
9,48
